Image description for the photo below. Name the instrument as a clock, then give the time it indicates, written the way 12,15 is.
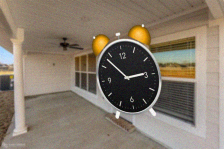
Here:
2,53
